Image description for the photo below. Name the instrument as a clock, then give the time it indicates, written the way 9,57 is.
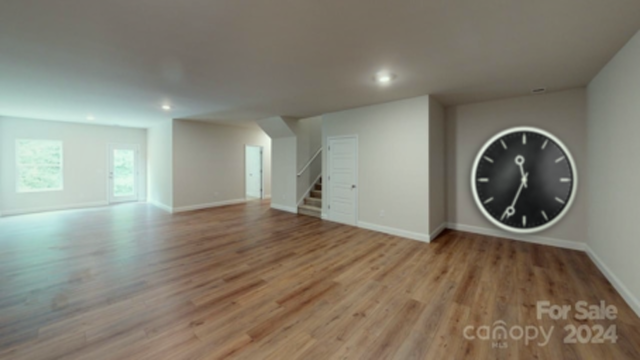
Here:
11,34
